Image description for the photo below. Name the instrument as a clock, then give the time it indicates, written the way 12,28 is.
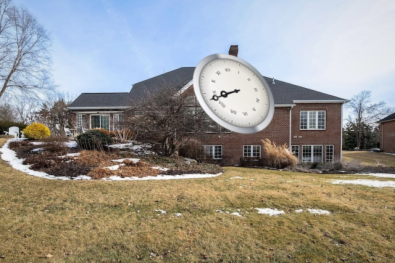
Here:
8,43
